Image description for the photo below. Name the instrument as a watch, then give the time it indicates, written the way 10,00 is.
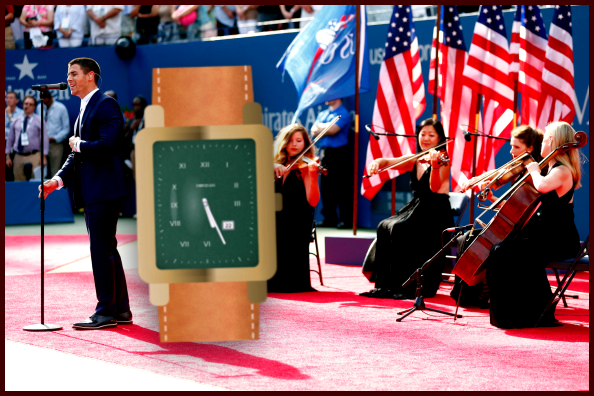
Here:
5,26
